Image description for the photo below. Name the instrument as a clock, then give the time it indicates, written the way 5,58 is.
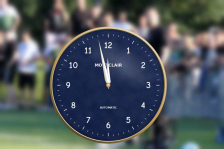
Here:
11,58
